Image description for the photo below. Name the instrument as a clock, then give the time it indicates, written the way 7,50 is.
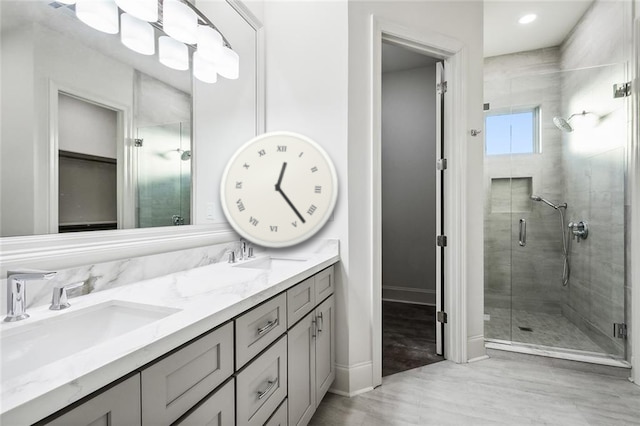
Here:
12,23
